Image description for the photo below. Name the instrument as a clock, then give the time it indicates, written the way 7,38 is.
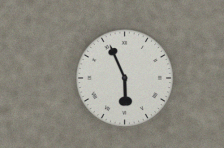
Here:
5,56
